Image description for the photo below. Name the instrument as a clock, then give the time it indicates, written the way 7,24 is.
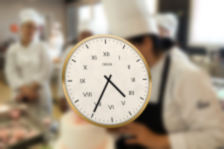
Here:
4,35
